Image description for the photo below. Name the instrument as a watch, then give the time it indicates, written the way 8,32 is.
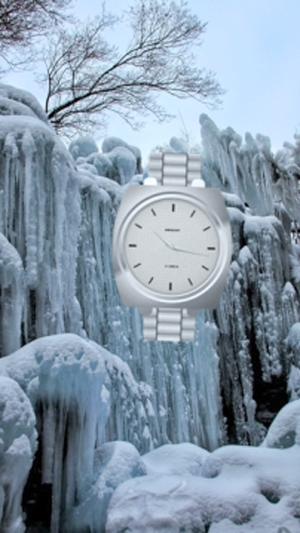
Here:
10,17
